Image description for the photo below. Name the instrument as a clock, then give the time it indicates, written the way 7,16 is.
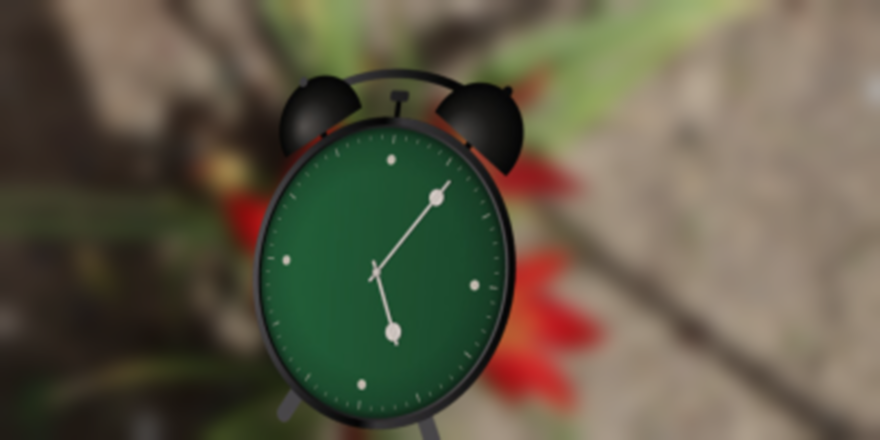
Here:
5,06
